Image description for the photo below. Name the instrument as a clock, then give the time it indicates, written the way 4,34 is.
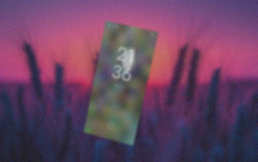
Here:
21,36
